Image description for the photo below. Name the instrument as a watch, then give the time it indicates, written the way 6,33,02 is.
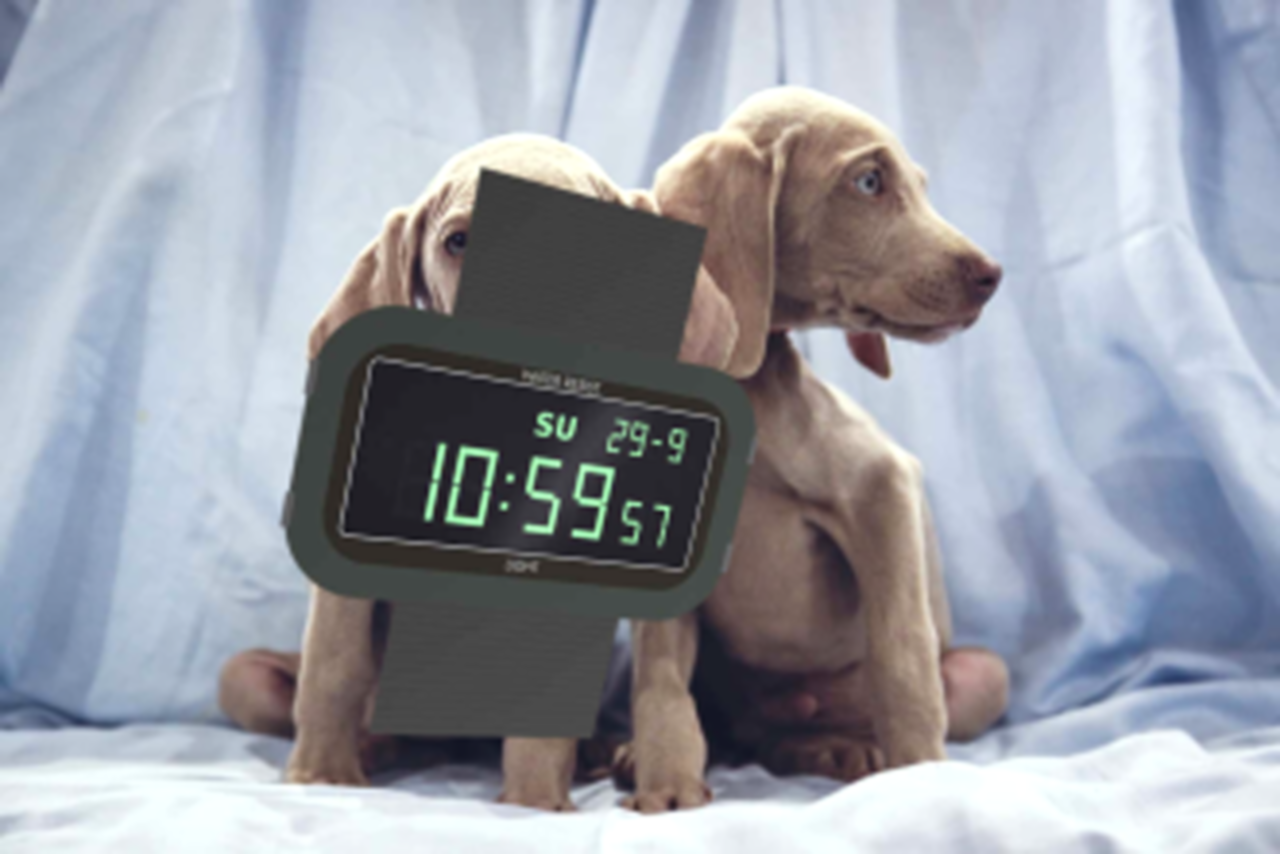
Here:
10,59,57
